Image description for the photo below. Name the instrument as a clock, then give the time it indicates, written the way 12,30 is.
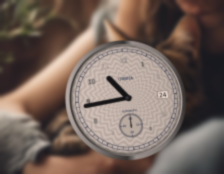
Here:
10,44
